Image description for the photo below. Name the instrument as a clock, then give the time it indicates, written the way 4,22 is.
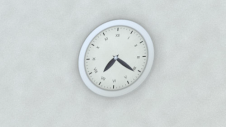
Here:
7,21
